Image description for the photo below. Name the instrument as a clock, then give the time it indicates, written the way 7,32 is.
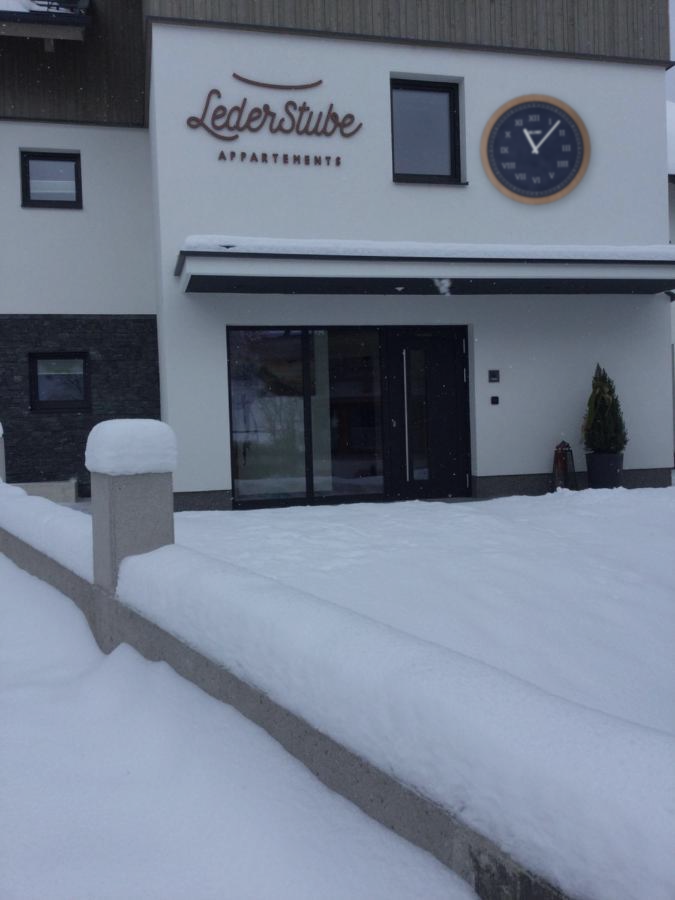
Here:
11,07
